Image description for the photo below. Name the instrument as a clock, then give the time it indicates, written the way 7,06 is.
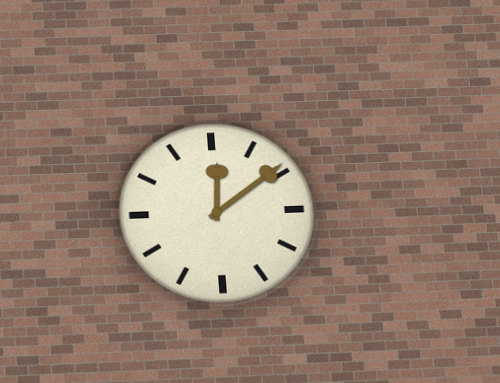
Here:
12,09
